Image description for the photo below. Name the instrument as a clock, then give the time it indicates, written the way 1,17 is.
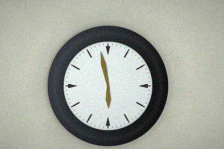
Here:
5,58
